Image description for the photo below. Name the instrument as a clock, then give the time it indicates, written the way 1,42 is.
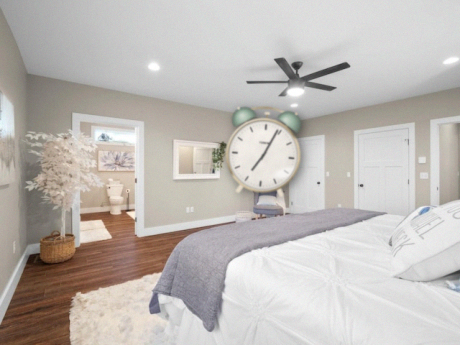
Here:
7,04
